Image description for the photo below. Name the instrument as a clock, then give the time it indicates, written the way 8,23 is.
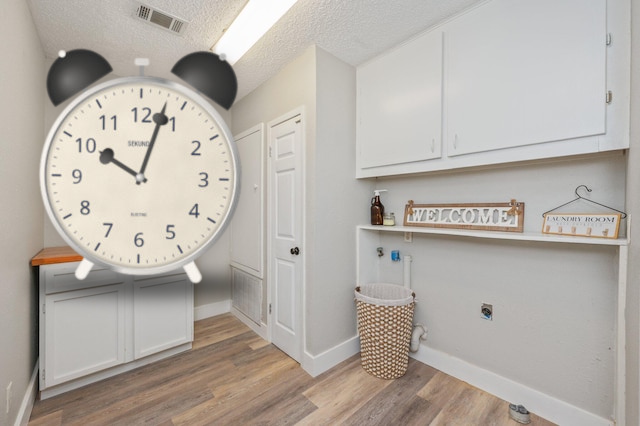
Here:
10,03
